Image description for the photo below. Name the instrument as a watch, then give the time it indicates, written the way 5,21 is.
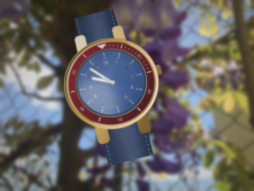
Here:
9,53
